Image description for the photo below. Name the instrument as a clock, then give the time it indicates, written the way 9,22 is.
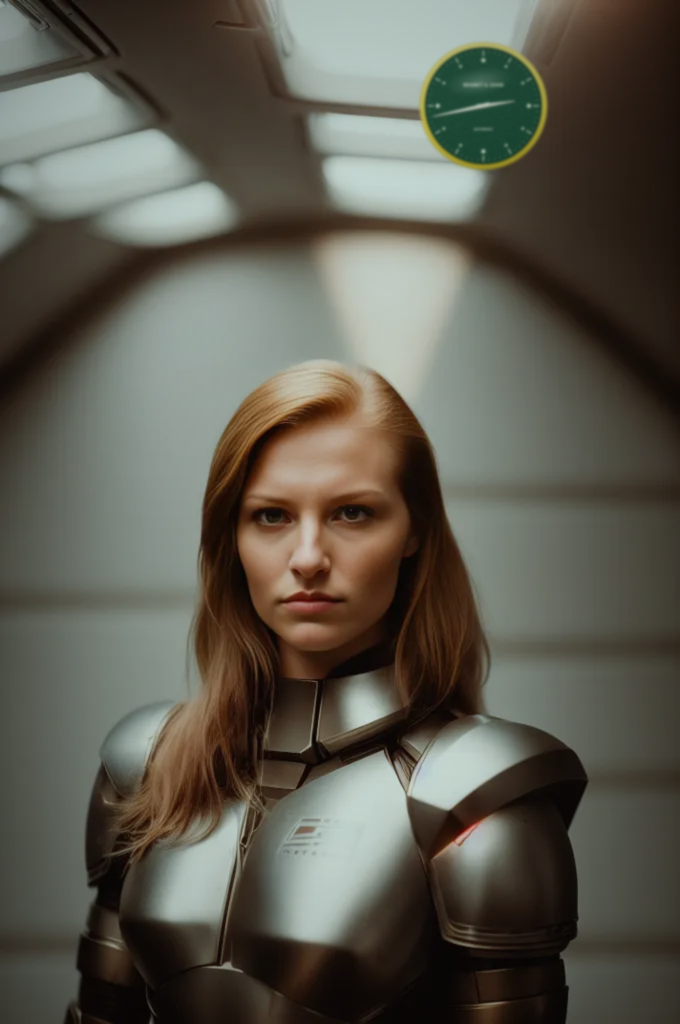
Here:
2,43
